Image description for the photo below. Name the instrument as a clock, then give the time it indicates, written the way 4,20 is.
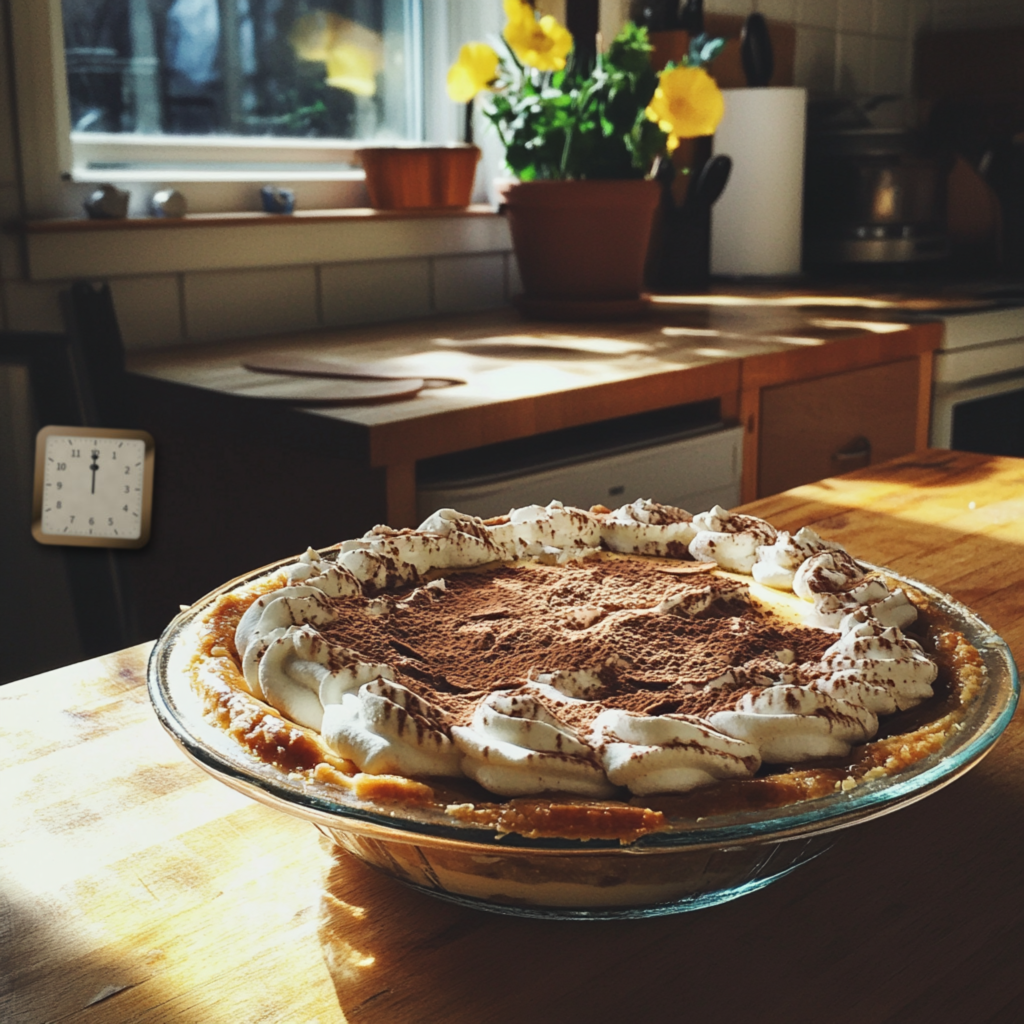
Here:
12,00
